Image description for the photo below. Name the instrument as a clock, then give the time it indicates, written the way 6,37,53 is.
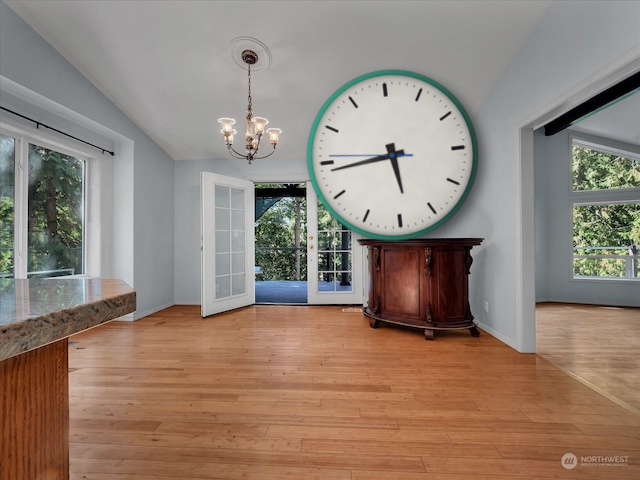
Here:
5,43,46
